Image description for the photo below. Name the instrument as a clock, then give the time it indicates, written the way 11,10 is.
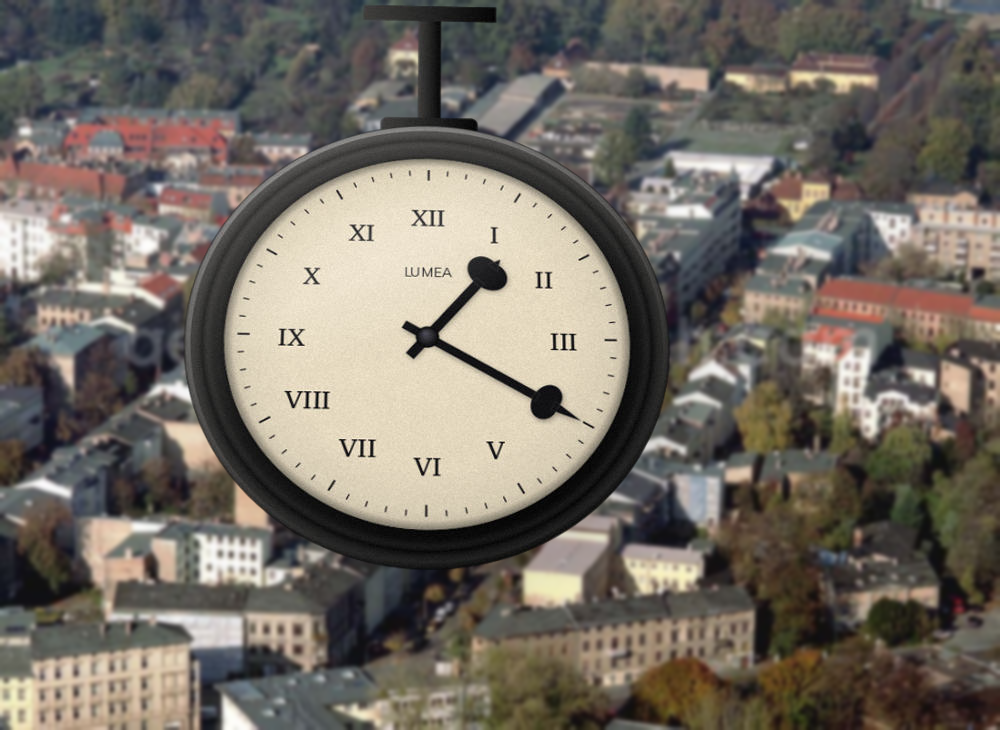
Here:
1,20
